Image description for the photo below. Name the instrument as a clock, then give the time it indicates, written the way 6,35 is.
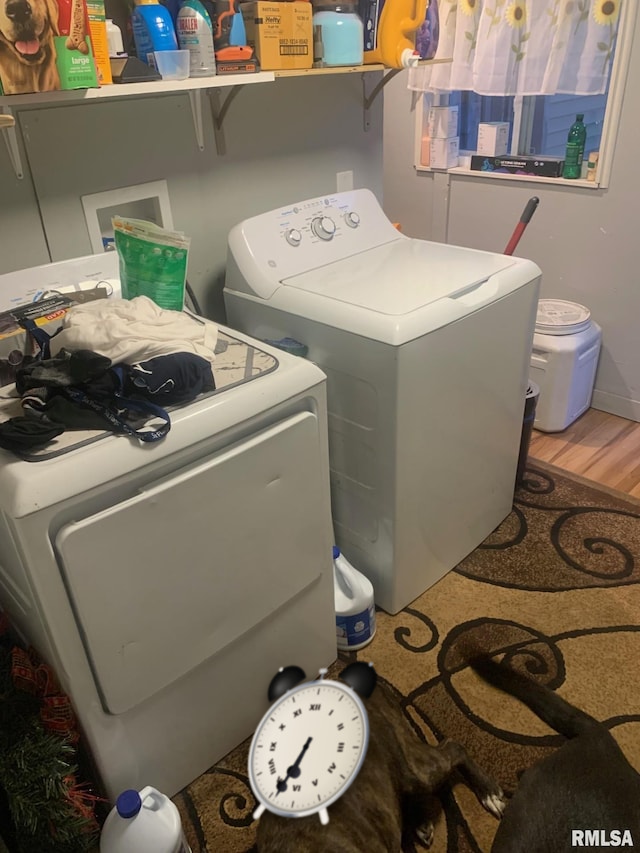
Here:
6,34
